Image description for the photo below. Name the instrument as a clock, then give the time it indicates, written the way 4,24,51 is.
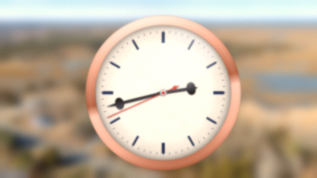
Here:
2,42,41
